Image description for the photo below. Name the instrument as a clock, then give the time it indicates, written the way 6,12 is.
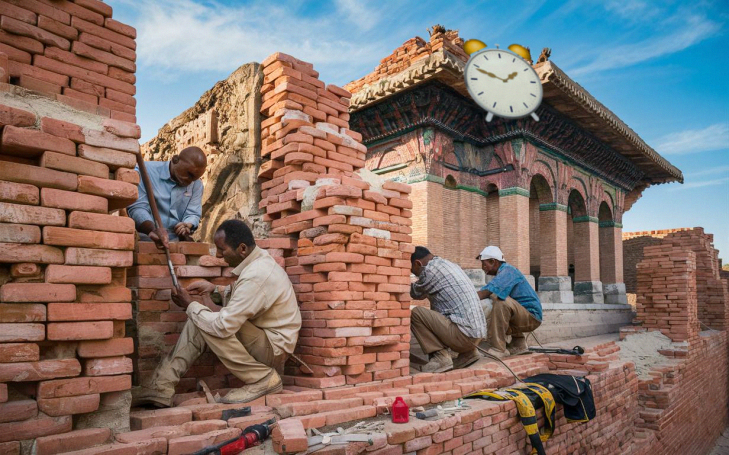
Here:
1,49
